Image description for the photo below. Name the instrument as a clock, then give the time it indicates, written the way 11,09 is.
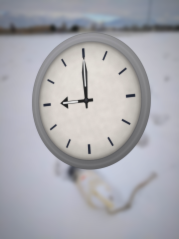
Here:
9,00
